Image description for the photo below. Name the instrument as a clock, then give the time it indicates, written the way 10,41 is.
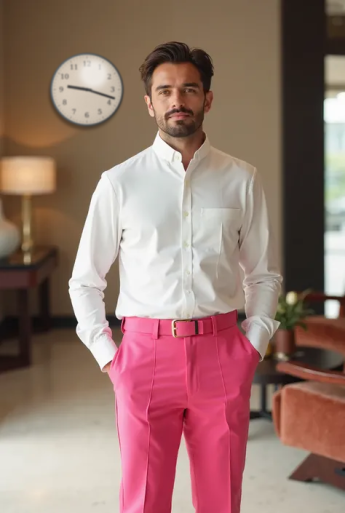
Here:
9,18
